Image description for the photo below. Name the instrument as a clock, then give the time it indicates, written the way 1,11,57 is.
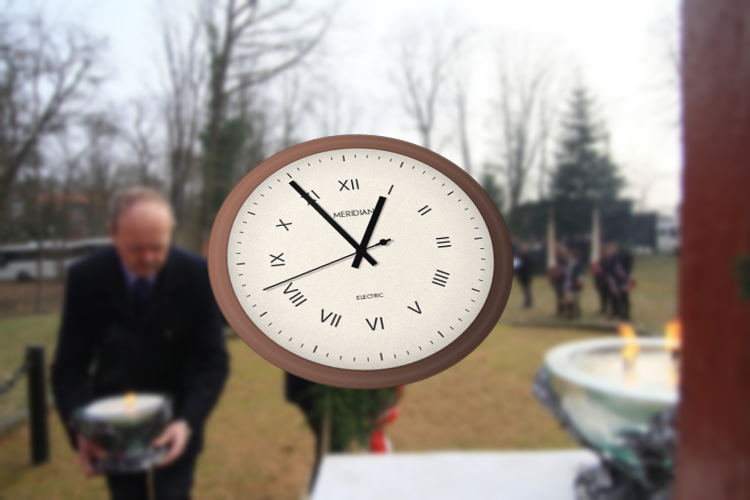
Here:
12,54,42
